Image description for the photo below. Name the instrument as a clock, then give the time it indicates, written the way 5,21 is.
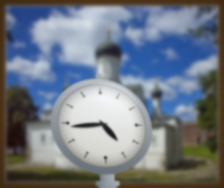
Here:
4,44
